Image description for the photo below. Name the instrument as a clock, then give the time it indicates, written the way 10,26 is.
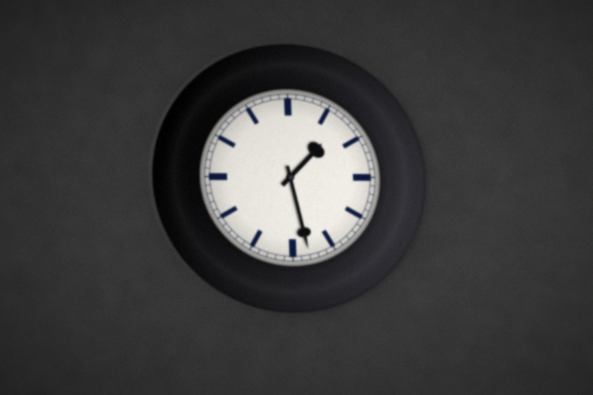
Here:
1,28
